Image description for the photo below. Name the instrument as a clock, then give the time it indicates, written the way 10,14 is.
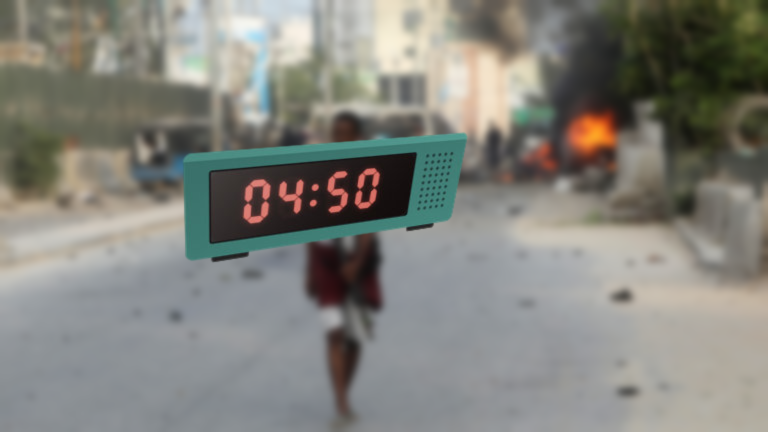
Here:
4,50
